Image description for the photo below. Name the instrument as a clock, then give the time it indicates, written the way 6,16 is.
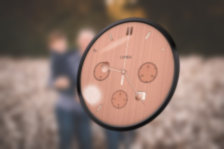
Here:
9,23
